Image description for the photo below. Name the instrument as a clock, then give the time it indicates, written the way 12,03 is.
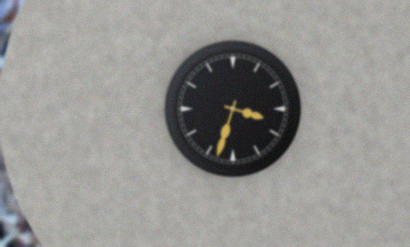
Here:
3,33
